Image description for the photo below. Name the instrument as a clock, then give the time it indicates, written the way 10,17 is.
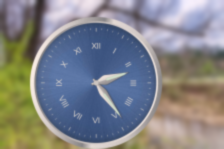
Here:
2,24
